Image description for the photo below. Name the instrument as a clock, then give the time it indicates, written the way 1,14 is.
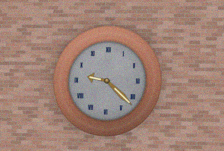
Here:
9,22
